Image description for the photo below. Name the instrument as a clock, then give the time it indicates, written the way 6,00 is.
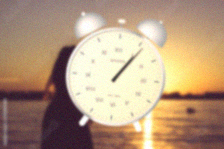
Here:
1,06
